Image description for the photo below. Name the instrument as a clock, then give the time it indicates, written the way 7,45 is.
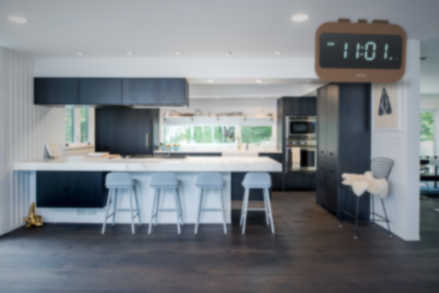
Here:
11,01
